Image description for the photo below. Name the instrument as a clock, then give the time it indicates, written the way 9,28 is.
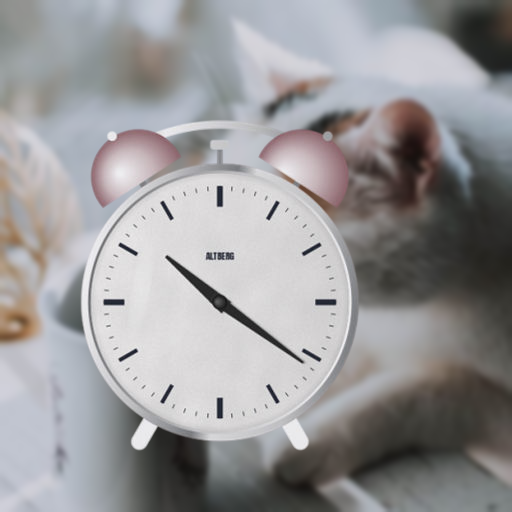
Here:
10,21
